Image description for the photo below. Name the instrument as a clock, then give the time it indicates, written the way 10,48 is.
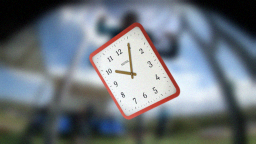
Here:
10,05
